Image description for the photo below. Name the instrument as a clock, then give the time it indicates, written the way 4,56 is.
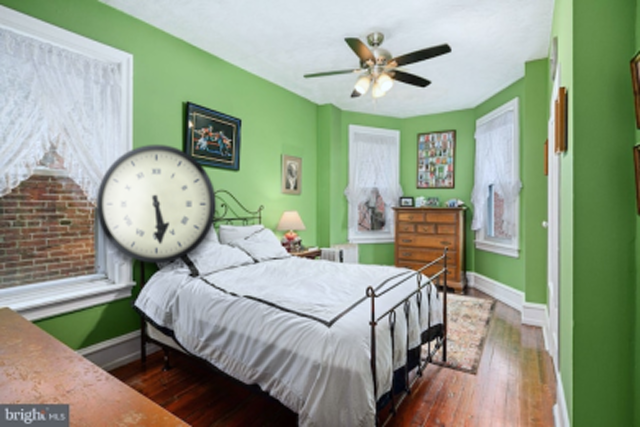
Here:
5,29
